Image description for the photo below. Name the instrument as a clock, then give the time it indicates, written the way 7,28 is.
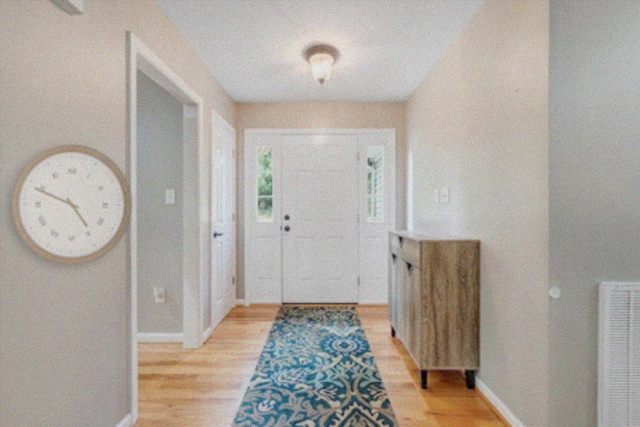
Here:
4,49
